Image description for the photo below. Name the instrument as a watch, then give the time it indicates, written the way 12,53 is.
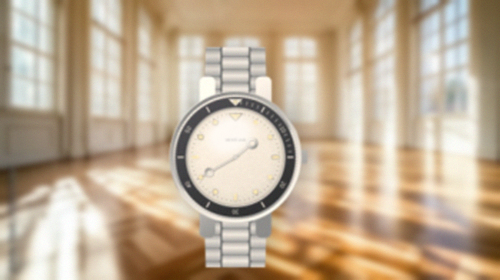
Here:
1,40
